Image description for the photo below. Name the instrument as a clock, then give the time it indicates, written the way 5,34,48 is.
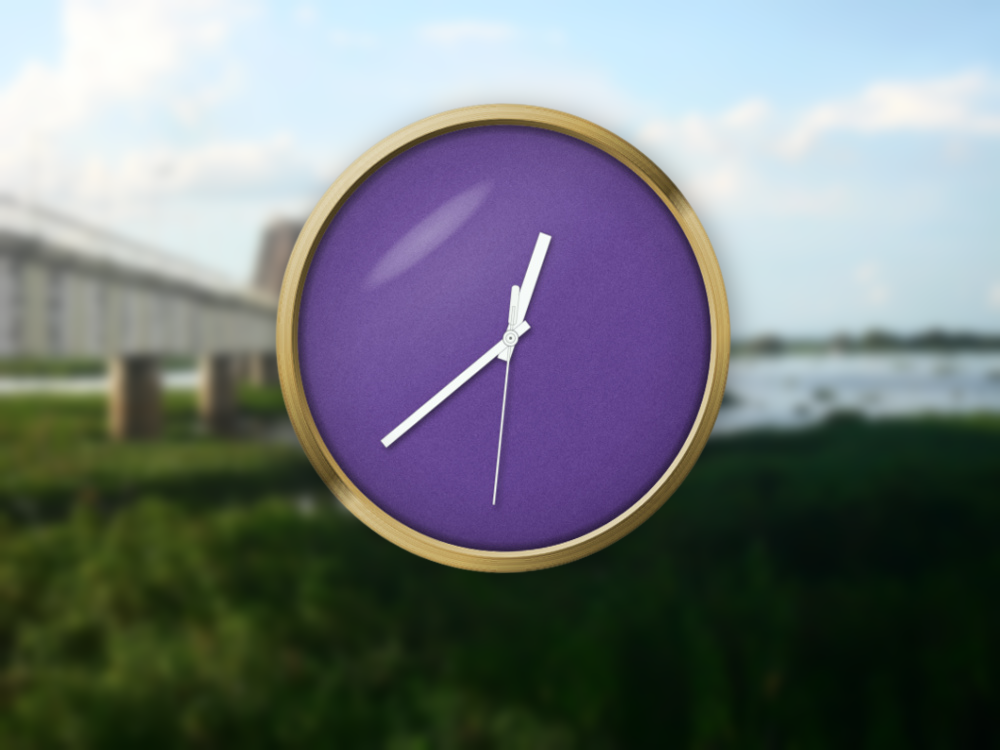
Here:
12,38,31
